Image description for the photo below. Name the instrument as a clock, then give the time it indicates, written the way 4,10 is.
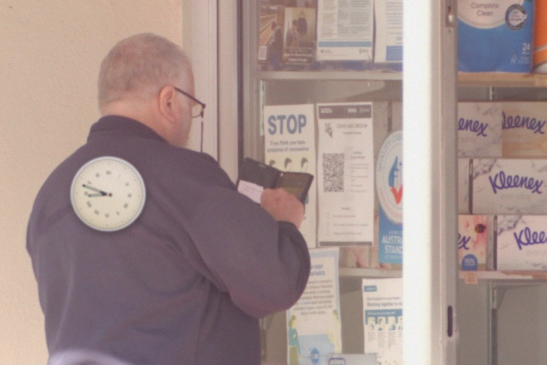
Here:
8,48
